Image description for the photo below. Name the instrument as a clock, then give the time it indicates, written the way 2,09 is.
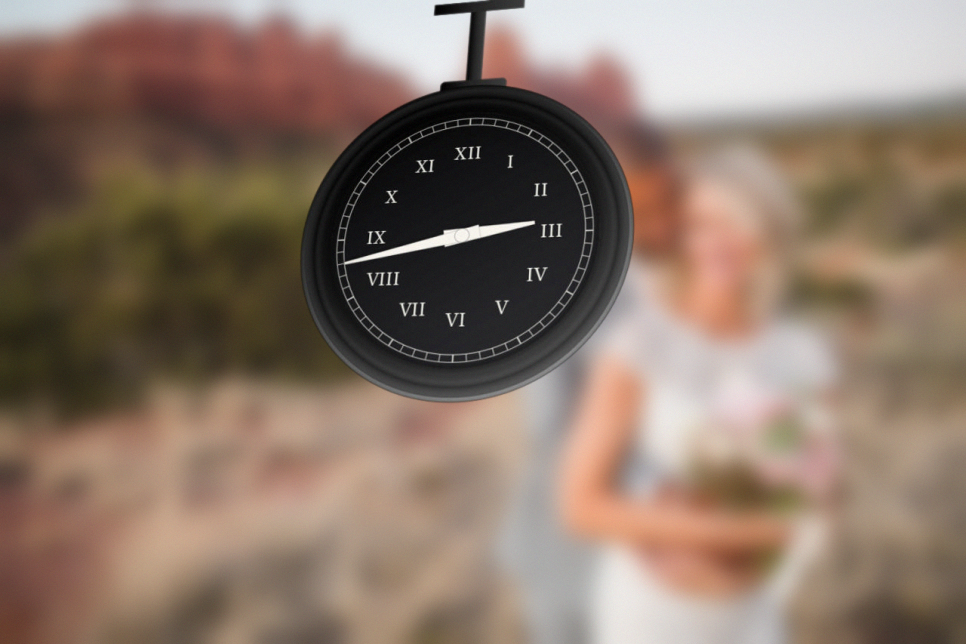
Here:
2,43
